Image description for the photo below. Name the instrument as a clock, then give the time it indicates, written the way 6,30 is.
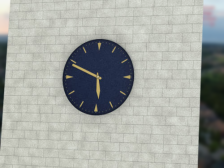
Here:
5,49
